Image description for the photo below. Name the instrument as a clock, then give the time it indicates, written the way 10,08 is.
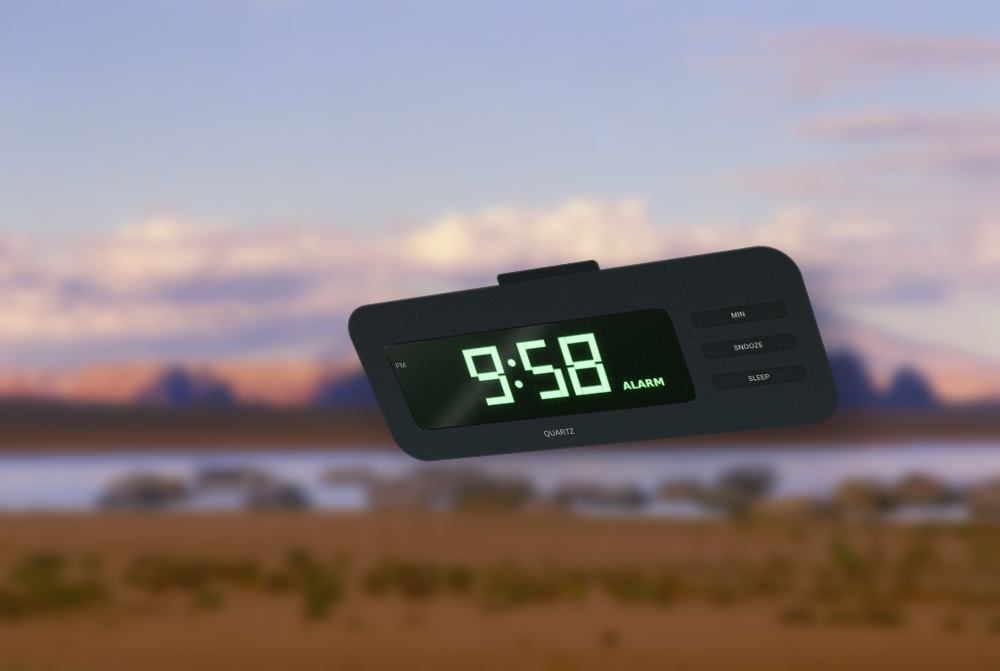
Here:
9,58
